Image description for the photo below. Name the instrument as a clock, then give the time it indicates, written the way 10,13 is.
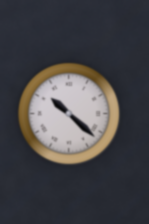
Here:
10,22
